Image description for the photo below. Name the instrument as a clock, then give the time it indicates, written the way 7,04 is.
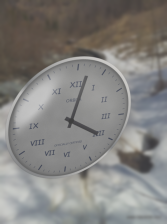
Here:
4,02
